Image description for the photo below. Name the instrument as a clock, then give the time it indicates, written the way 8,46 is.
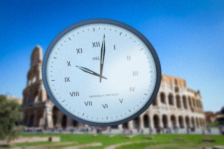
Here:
10,02
